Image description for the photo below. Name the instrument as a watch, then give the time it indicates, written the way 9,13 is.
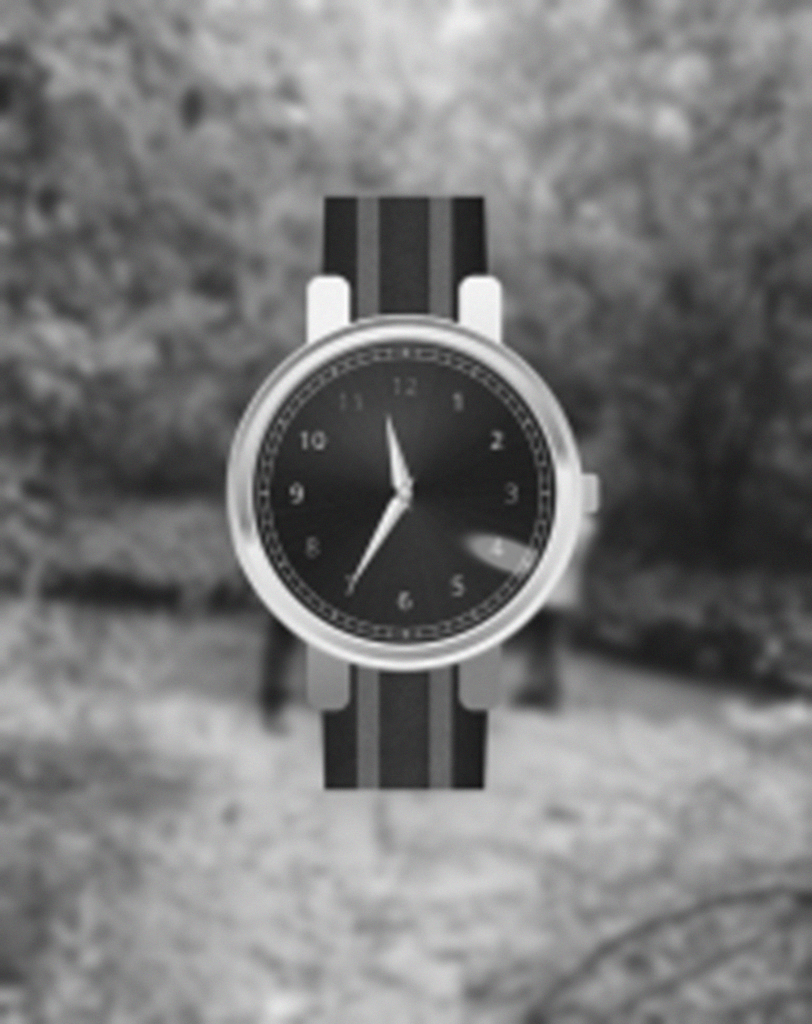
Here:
11,35
